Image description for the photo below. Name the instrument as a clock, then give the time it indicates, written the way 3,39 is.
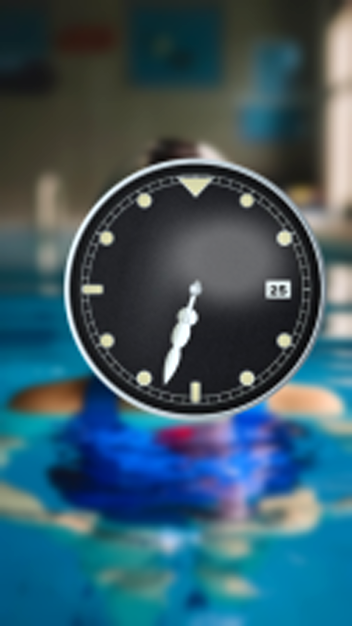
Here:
6,33
